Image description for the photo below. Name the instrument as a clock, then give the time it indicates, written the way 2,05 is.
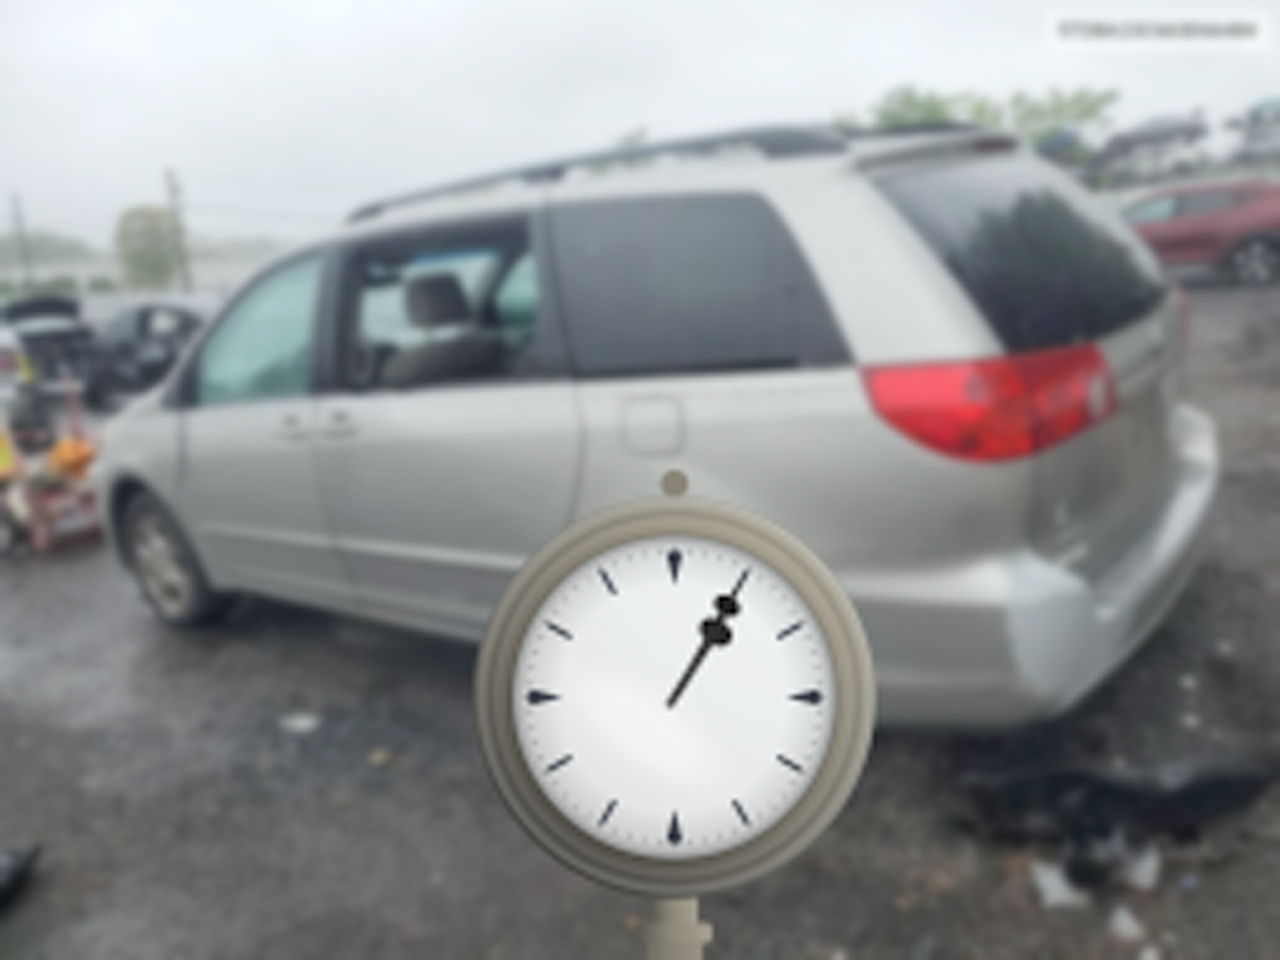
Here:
1,05
